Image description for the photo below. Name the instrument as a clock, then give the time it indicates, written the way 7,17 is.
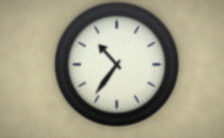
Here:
10,36
